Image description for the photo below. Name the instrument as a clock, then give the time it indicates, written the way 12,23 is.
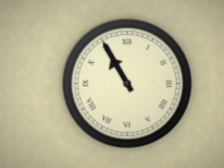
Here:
10,55
